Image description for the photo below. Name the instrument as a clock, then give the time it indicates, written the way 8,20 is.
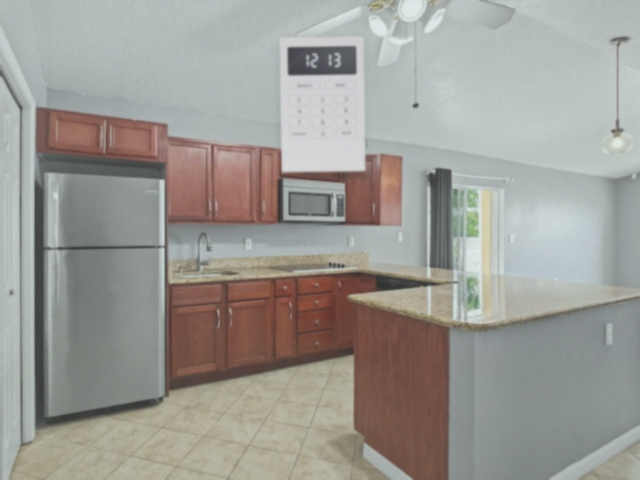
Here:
12,13
